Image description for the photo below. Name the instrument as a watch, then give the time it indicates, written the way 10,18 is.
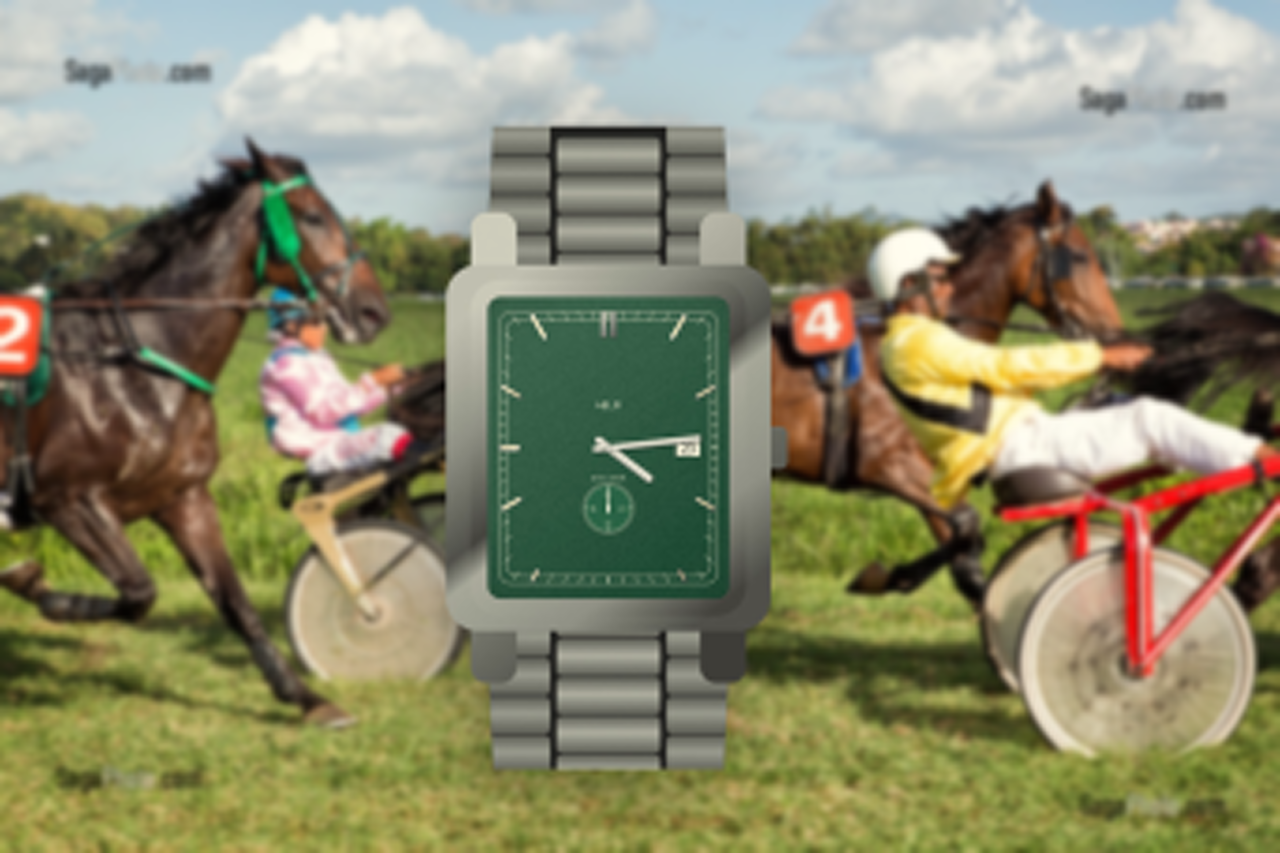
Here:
4,14
